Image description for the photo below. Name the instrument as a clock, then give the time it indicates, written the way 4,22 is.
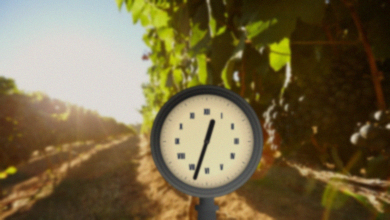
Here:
12,33
